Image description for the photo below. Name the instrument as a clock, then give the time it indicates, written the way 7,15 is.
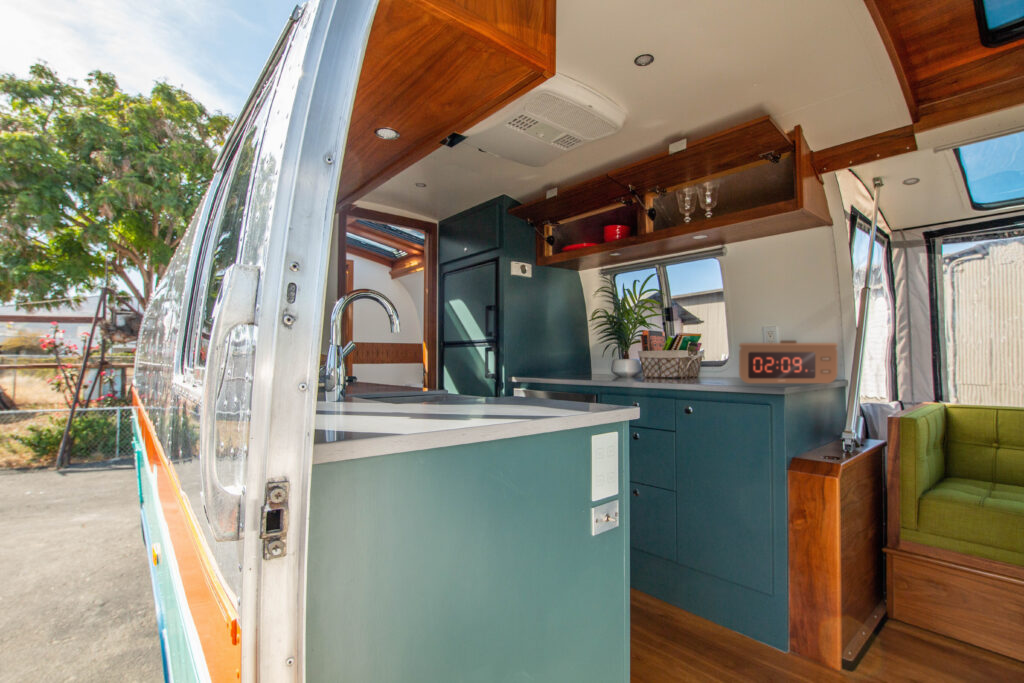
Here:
2,09
